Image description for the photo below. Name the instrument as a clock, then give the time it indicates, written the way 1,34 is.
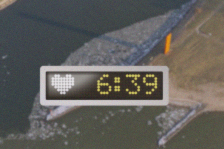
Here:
6,39
